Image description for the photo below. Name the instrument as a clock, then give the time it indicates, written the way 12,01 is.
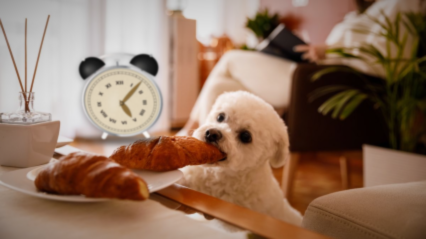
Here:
5,07
